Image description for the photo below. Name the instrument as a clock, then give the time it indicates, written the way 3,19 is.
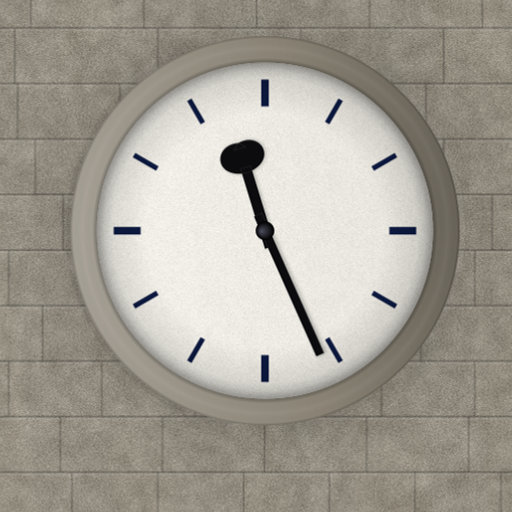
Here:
11,26
